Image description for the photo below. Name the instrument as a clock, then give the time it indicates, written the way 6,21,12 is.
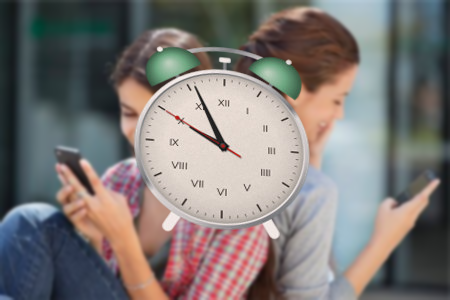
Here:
9,55,50
